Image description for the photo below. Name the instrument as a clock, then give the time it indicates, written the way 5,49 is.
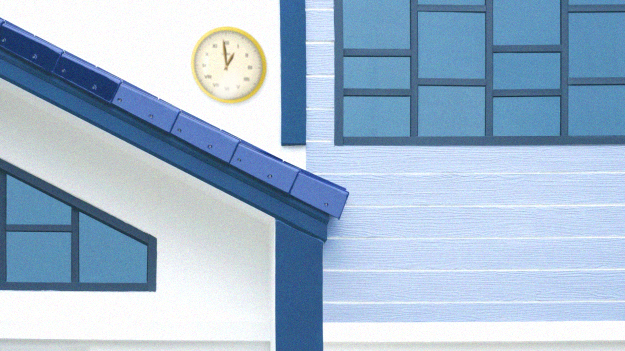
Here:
12,59
